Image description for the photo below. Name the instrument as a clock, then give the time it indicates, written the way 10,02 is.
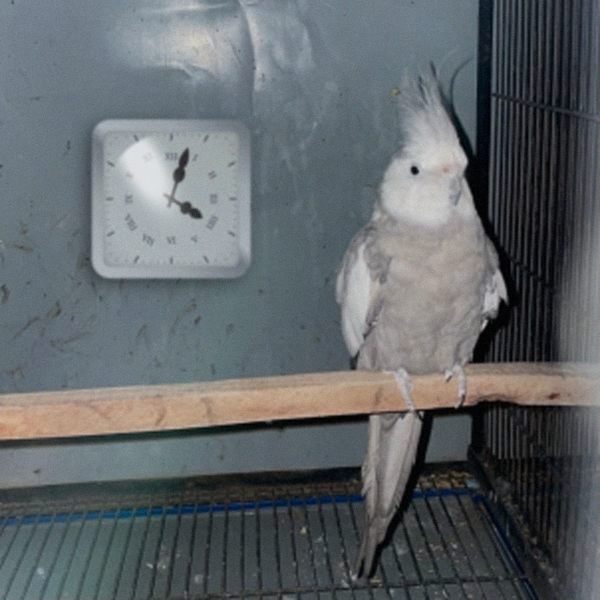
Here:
4,03
